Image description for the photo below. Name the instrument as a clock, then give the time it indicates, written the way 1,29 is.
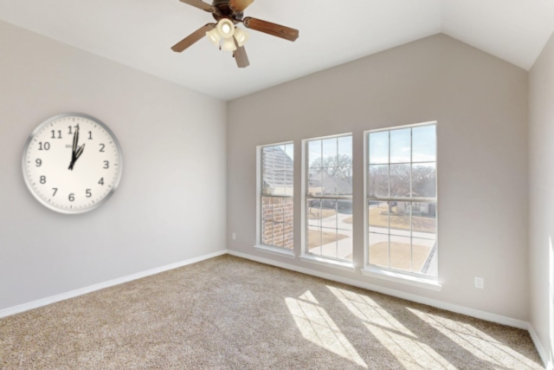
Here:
1,01
